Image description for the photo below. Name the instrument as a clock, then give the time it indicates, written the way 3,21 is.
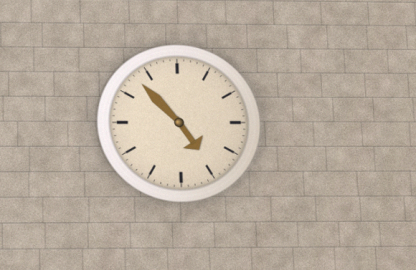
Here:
4,53
